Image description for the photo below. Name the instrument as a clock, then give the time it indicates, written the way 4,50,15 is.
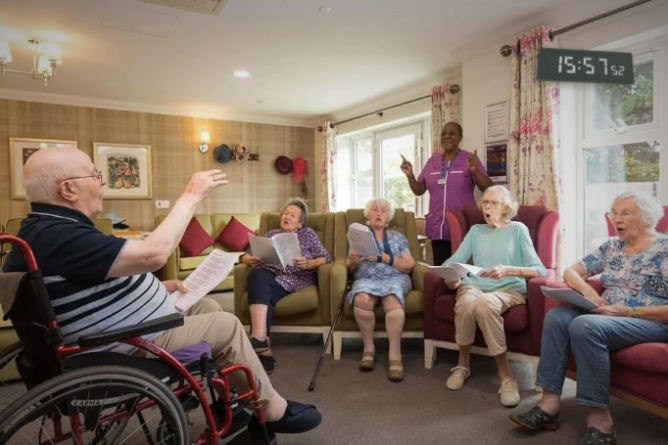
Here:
15,57,52
